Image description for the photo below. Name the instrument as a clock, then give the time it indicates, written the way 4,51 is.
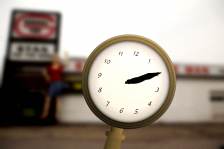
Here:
2,10
